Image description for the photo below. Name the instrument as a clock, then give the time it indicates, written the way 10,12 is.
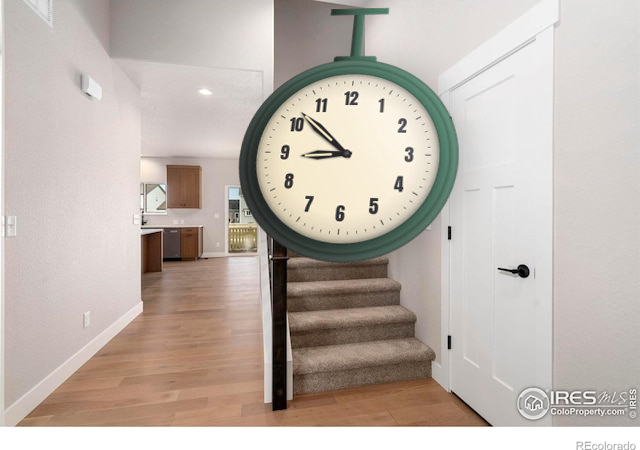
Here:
8,52
